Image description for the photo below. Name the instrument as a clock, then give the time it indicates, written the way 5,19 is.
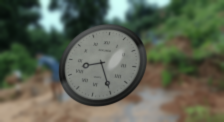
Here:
8,25
